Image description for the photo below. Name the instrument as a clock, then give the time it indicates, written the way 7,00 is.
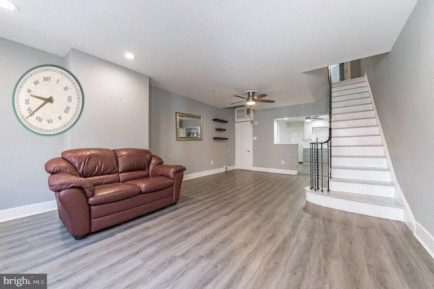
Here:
9,39
